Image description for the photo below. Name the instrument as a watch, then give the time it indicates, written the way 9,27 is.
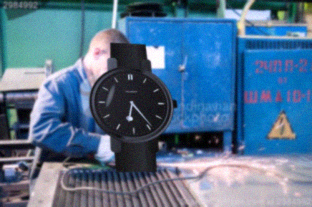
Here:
6,24
